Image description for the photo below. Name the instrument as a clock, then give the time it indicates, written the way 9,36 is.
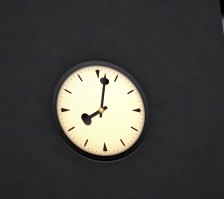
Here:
8,02
